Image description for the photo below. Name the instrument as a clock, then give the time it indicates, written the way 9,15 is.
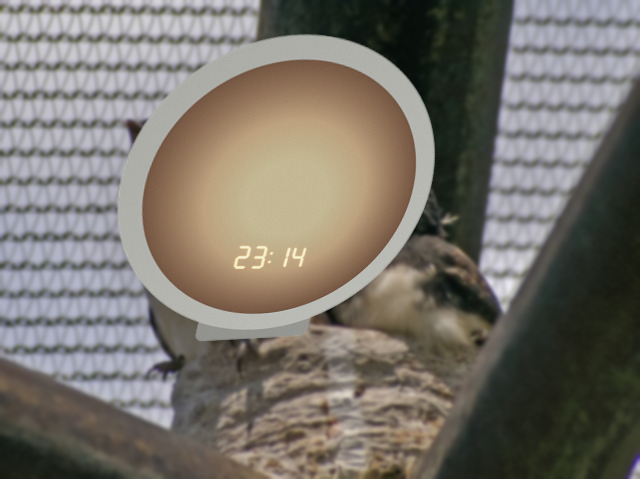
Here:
23,14
